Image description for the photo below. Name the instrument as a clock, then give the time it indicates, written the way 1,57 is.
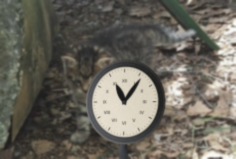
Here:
11,06
